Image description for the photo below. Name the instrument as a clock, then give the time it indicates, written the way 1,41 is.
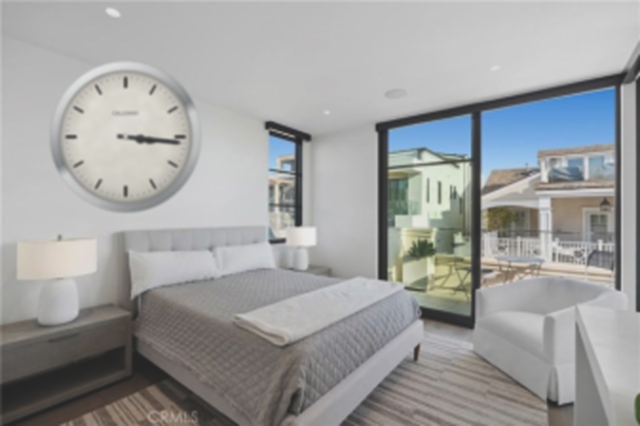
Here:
3,16
